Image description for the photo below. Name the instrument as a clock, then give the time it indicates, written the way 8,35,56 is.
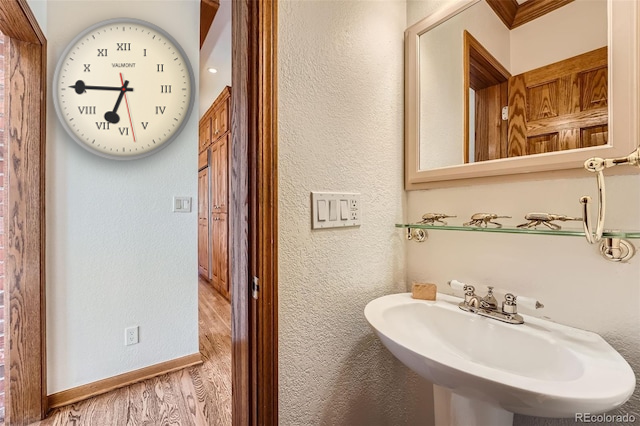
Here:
6,45,28
